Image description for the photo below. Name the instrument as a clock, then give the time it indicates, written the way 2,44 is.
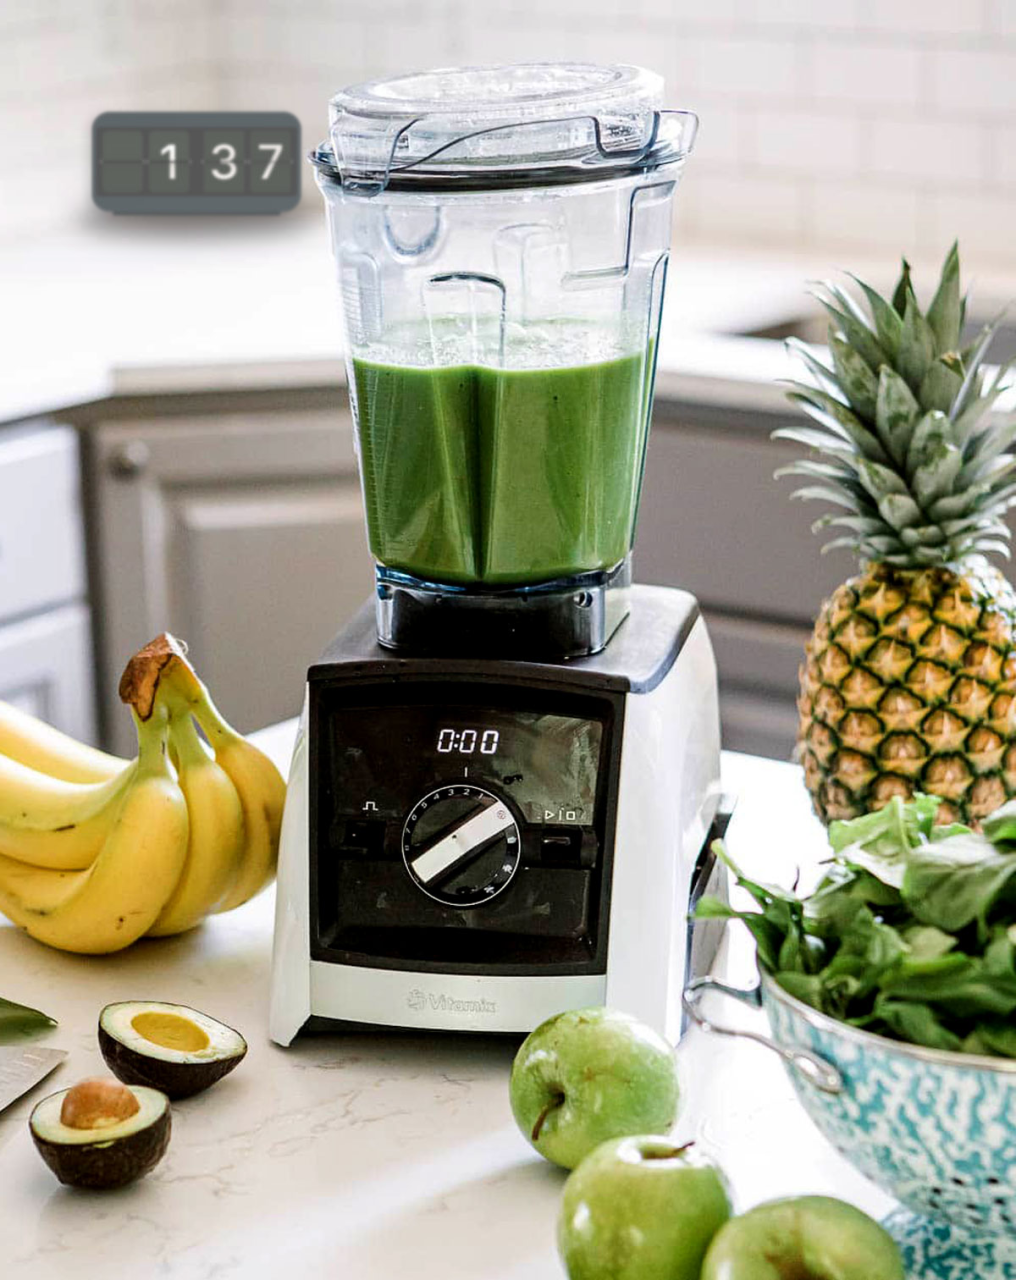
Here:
1,37
